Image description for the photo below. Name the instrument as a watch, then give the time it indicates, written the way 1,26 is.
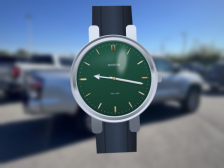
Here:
9,17
